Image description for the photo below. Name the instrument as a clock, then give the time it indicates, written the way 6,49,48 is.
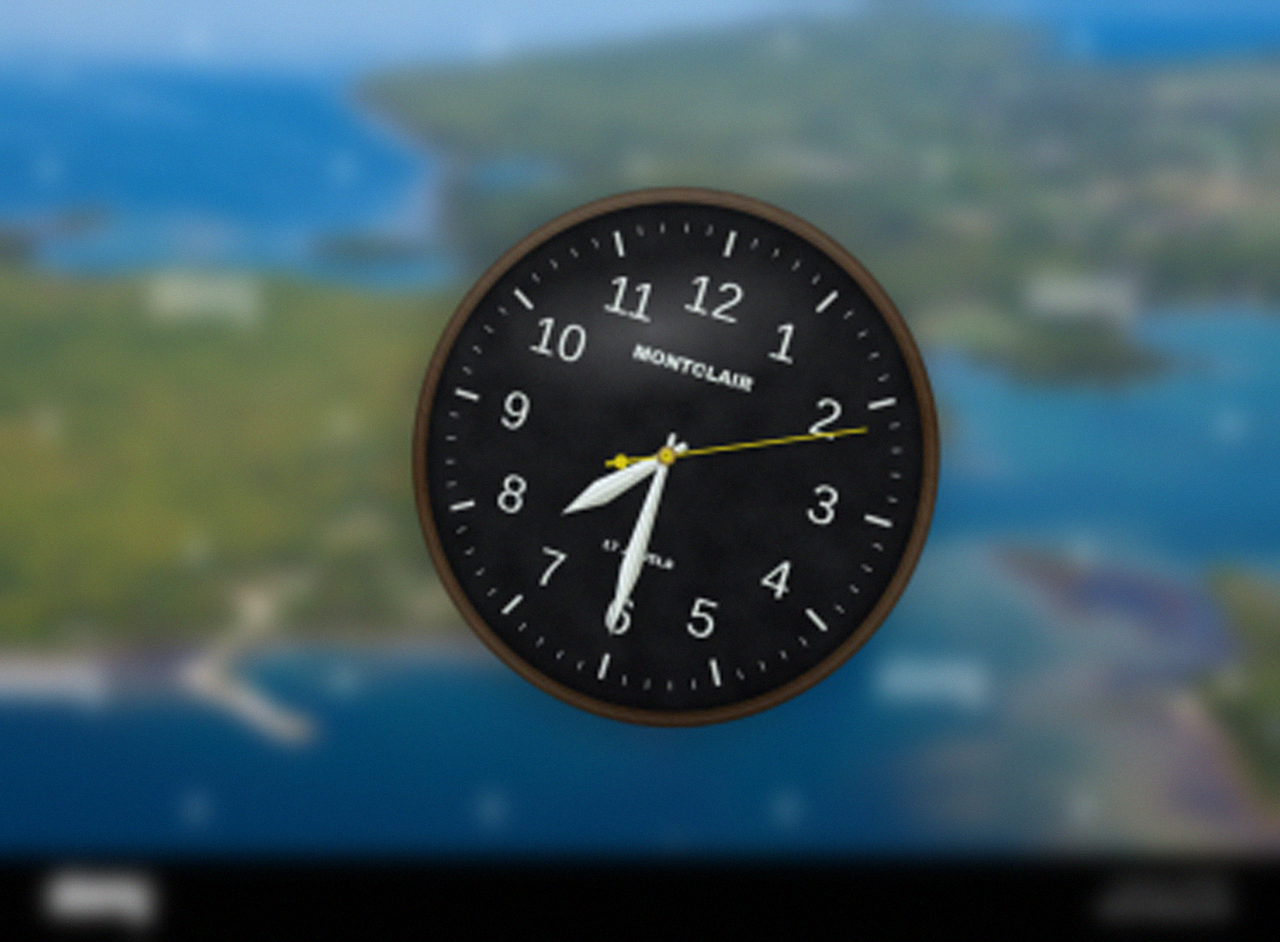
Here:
7,30,11
